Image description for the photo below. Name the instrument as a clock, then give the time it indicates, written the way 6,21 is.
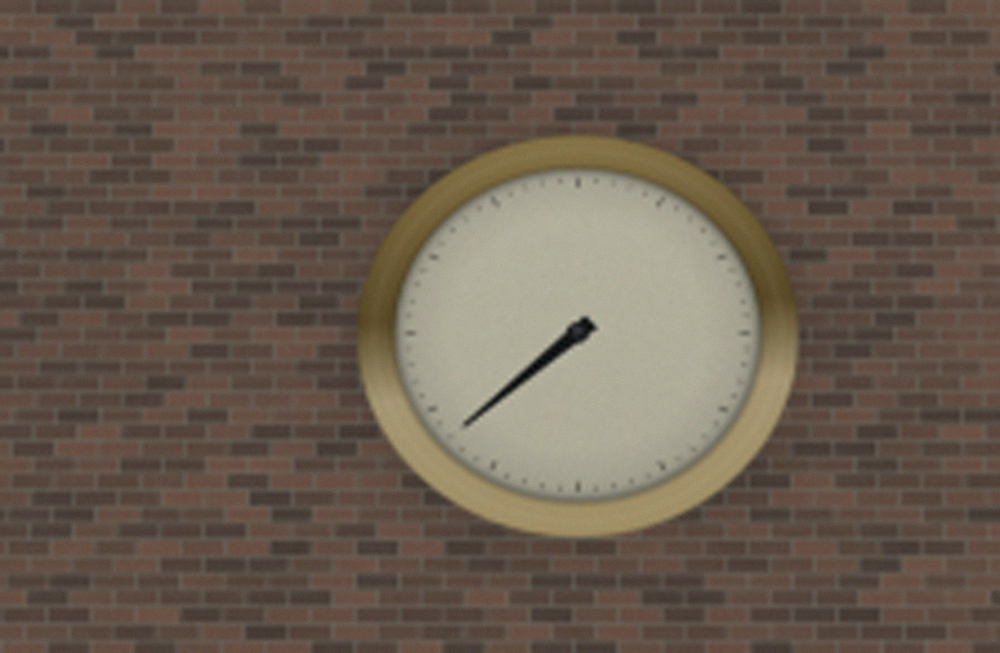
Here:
7,38
